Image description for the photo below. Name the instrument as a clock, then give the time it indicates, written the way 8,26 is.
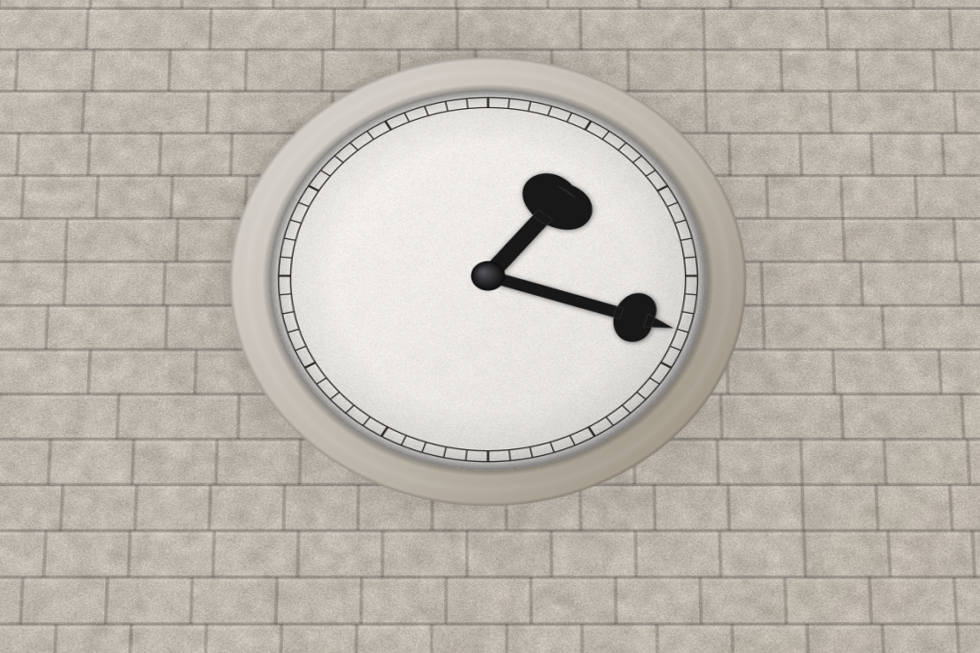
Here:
1,18
